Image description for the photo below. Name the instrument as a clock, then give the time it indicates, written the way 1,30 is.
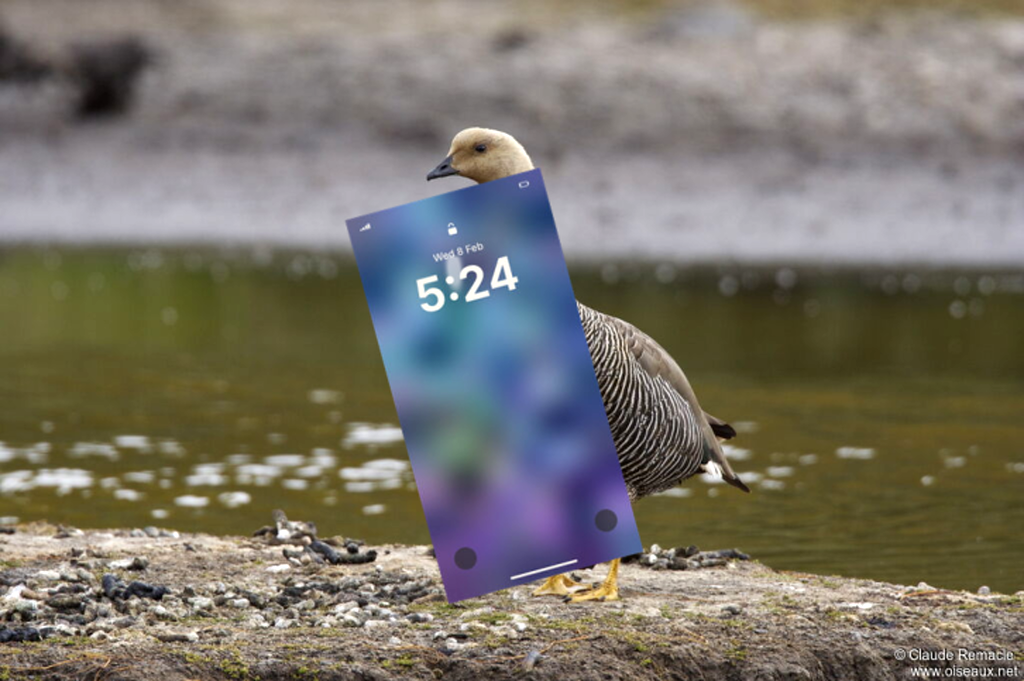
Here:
5,24
